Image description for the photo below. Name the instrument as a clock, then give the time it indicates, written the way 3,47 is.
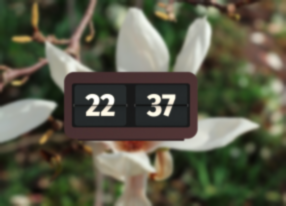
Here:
22,37
